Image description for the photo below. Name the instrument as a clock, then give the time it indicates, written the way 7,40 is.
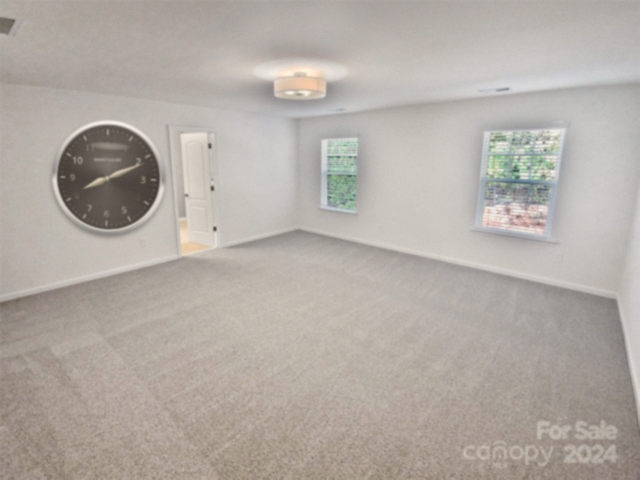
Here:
8,11
